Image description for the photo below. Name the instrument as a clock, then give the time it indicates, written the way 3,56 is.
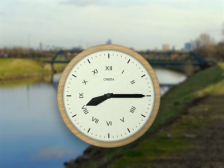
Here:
8,15
